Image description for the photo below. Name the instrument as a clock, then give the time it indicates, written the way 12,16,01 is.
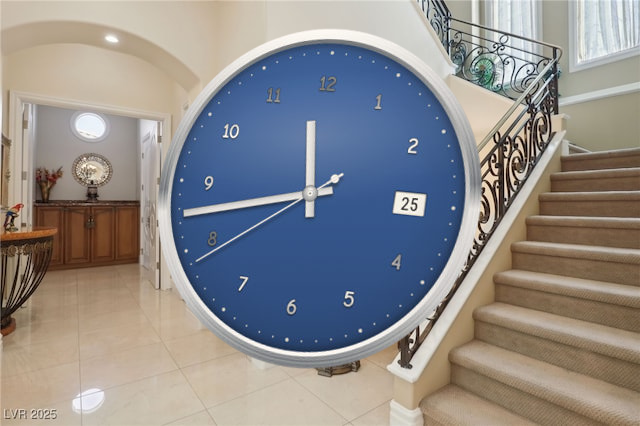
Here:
11,42,39
